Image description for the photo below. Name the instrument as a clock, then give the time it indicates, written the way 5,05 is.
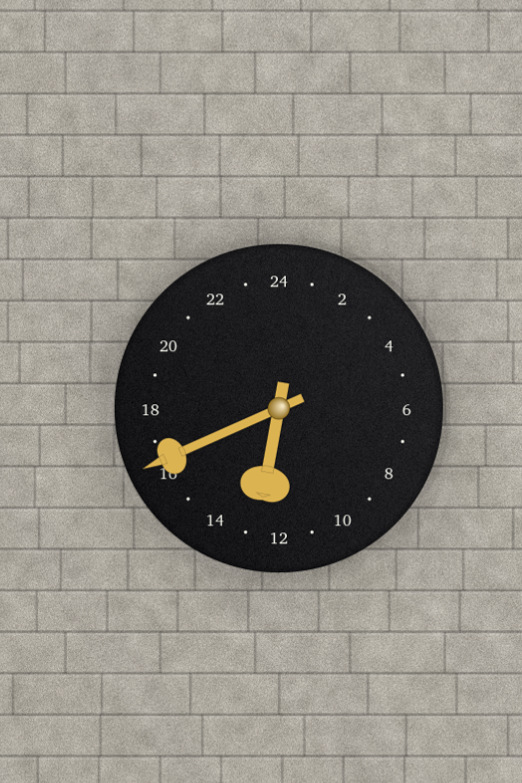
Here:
12,41
